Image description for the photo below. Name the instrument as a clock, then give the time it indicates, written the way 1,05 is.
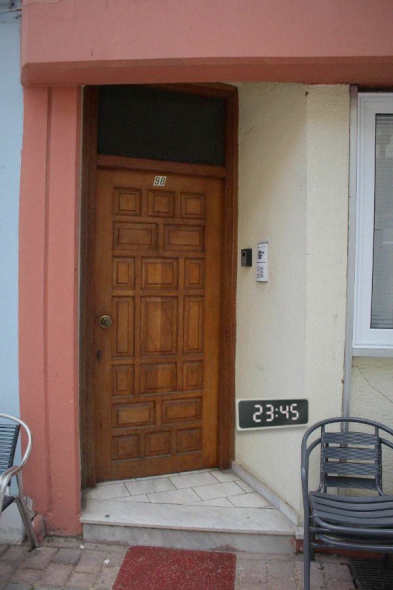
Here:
23,45
